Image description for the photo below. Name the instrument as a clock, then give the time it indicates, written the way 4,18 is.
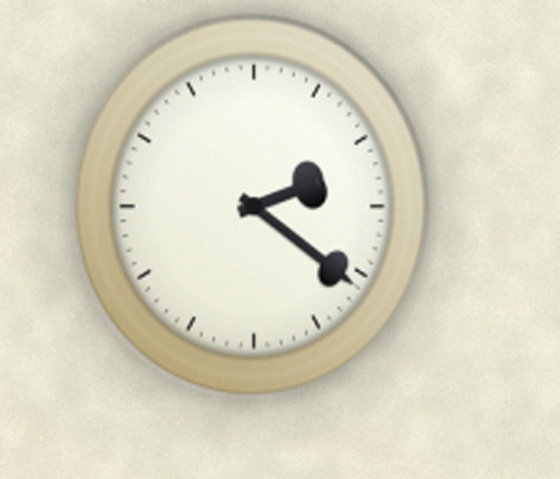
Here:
2,21
